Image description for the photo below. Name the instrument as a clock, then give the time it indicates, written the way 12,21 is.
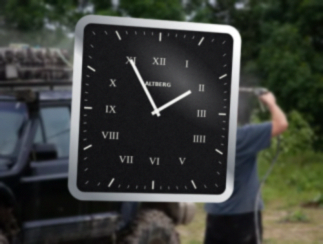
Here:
1,55
